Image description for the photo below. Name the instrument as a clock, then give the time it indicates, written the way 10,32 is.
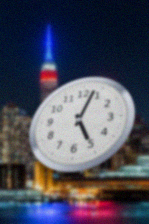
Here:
5,03
